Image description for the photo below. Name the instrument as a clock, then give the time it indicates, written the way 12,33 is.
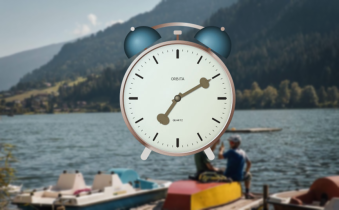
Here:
7,10
